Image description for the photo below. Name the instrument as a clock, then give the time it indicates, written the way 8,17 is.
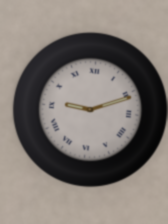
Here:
9,11
